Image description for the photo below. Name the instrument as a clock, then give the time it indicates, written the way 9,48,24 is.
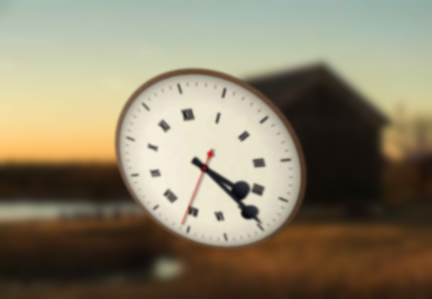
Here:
4,24,36
